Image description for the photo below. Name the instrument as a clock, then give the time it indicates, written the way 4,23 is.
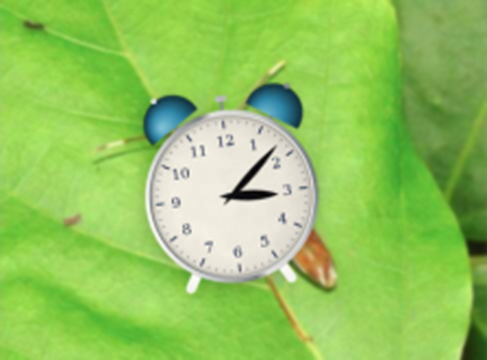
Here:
3,08
